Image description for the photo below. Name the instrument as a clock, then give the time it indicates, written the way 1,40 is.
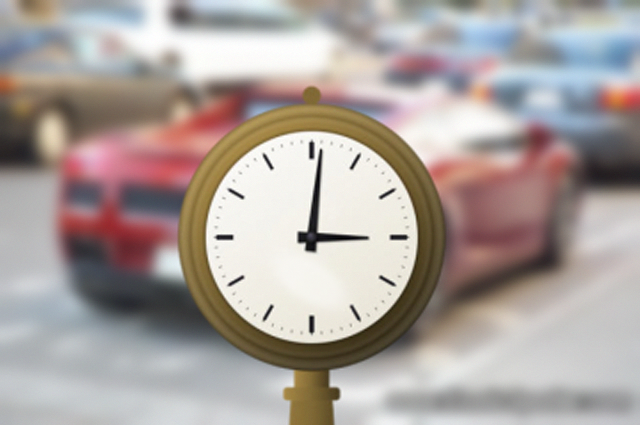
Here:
3,01
